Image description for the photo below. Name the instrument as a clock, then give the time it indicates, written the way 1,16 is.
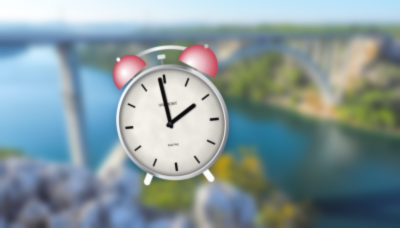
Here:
1,59
